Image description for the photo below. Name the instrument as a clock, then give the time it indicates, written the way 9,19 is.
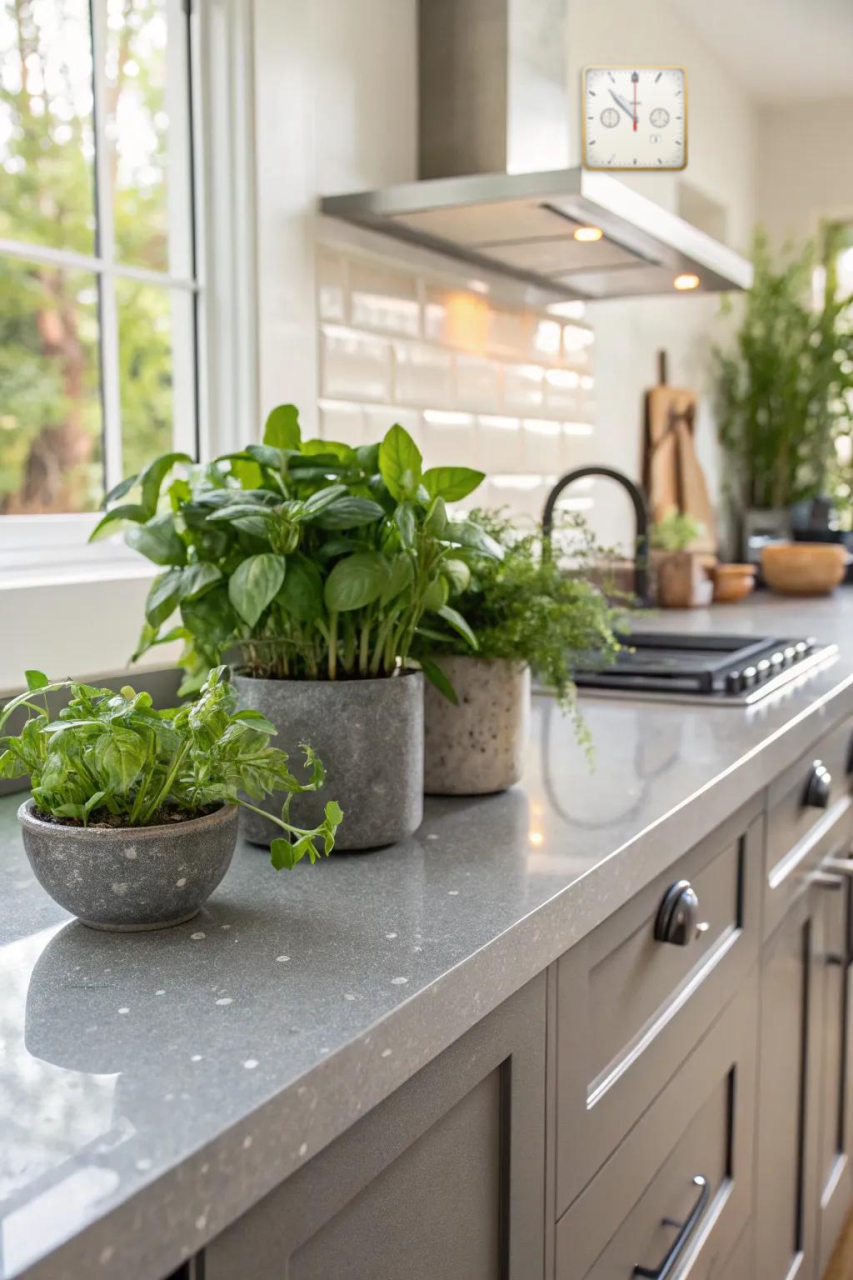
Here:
10,53
